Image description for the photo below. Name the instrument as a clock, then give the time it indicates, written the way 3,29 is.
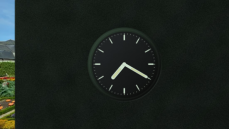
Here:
7,20
